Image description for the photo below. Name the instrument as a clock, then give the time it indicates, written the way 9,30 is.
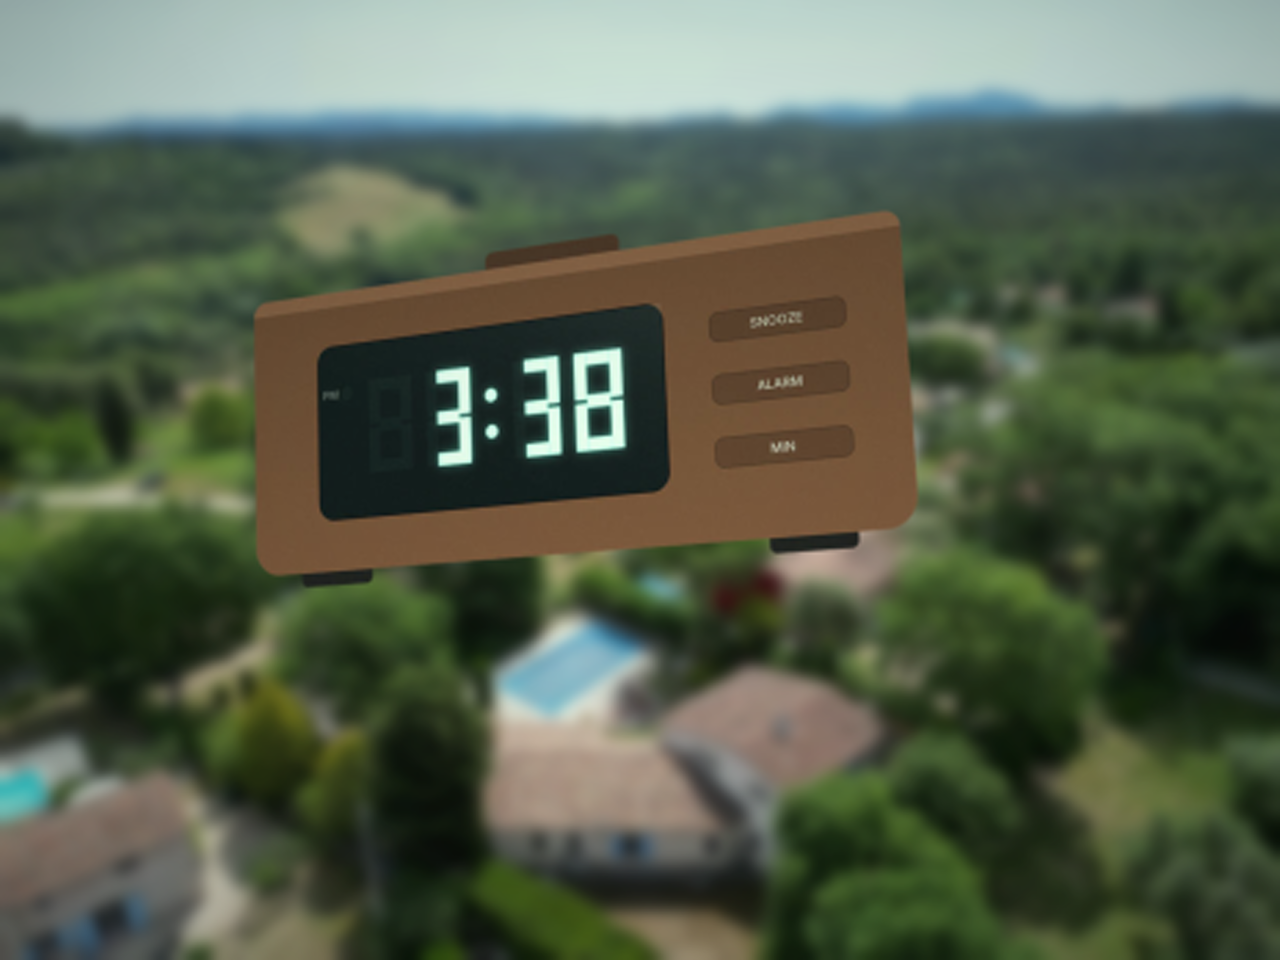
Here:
3,38
